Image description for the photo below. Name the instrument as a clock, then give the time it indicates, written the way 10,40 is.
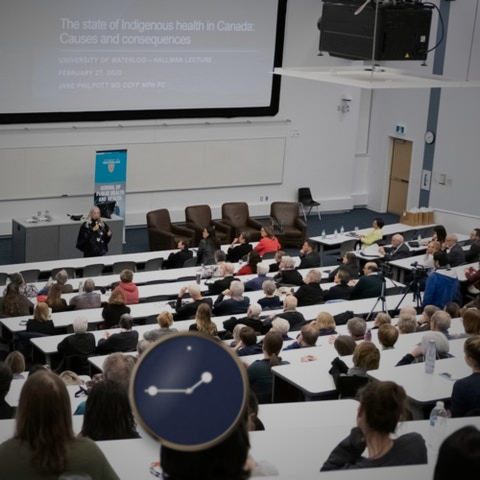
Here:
1,45
